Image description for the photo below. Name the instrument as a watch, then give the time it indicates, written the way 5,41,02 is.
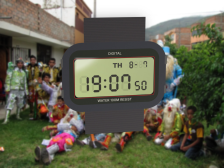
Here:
19,07,50
